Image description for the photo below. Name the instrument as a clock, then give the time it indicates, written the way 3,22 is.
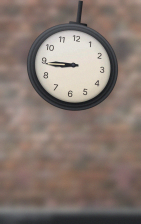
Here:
8,44
